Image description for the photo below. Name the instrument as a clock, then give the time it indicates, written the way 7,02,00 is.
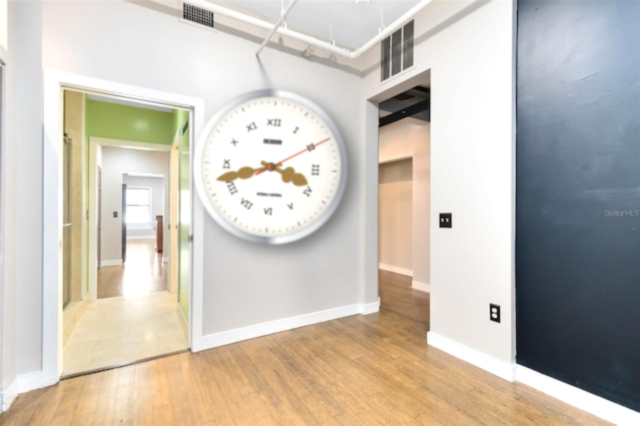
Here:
3,42,10
